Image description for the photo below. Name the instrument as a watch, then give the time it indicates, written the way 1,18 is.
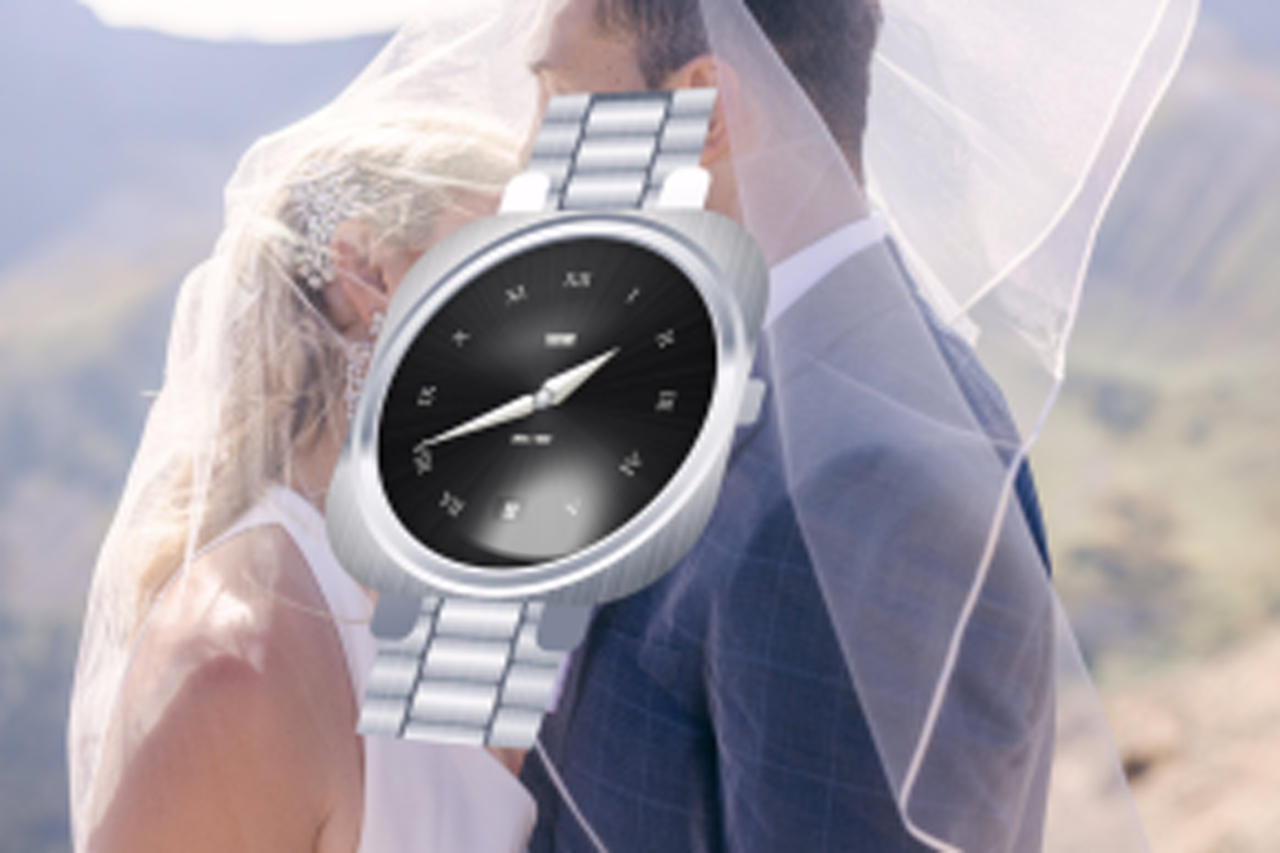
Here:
1,41
